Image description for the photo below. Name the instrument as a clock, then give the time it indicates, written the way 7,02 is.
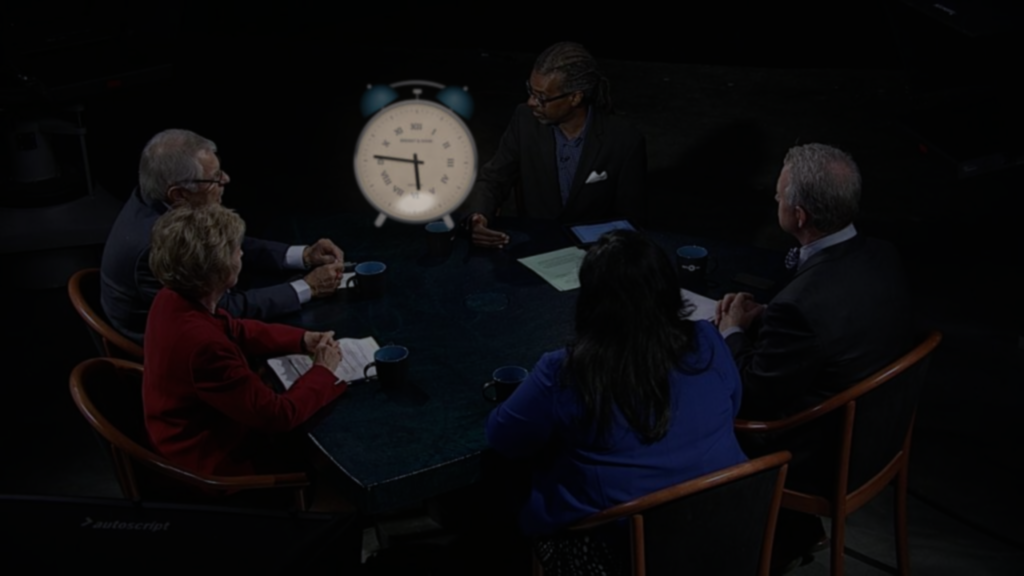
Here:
5,46
